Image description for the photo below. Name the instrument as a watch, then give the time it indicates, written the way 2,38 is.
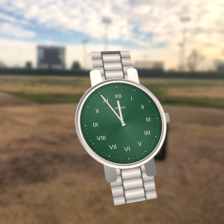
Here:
11,55
